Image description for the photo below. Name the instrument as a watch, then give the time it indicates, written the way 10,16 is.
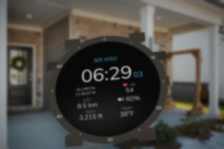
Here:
6,29
